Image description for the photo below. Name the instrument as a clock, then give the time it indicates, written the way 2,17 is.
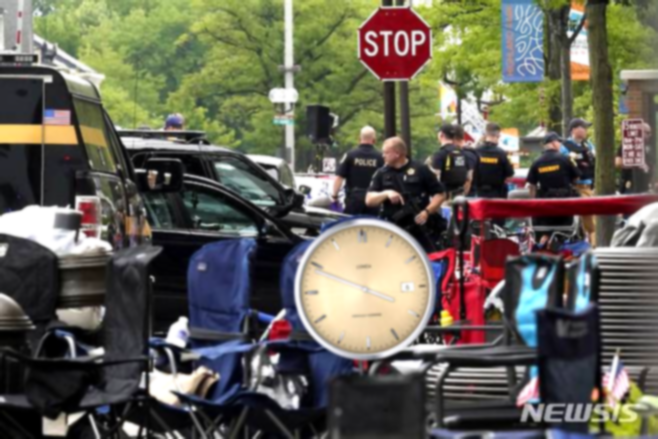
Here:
3,49
